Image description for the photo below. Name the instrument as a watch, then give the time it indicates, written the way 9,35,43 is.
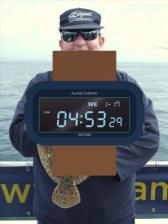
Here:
4,53,29
